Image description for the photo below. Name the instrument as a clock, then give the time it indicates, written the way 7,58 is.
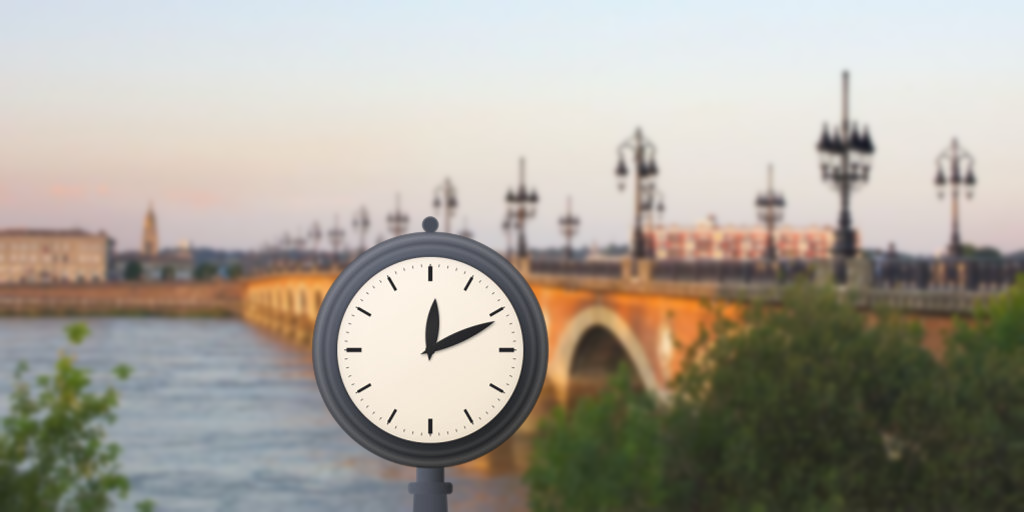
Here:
12,11
